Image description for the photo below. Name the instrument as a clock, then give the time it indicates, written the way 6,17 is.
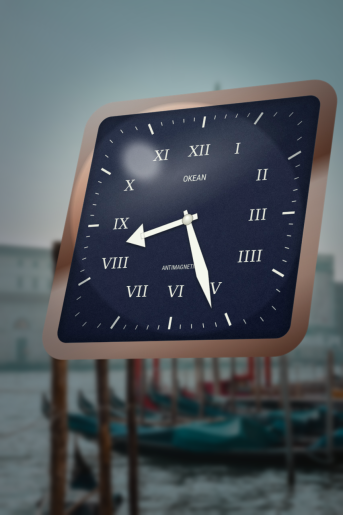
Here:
8,26
